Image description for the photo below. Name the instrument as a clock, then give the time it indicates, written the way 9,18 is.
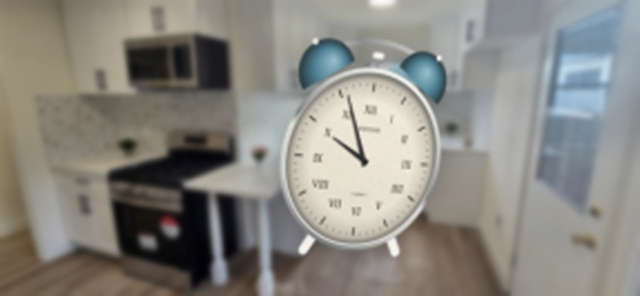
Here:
9,56
